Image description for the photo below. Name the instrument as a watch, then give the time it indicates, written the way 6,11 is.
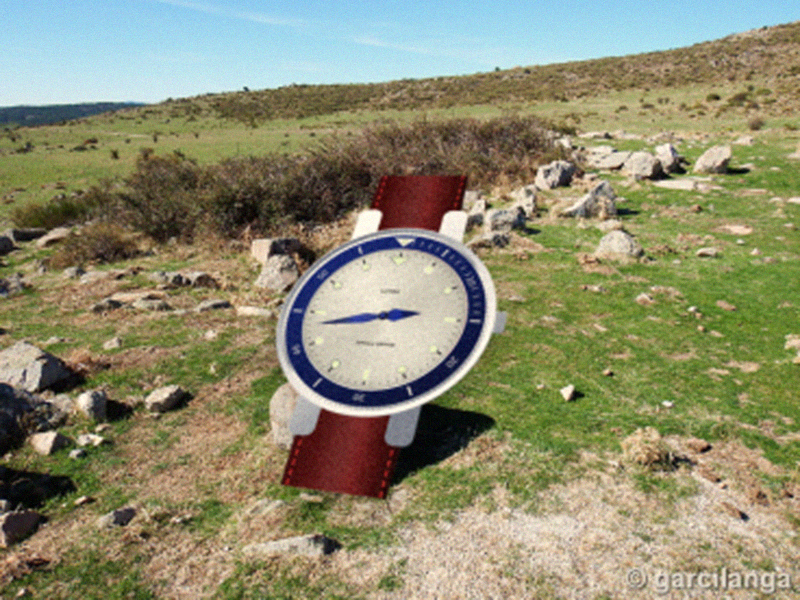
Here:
2,43
